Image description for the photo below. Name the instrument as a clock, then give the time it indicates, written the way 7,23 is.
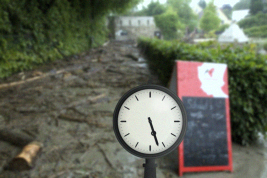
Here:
5,27
